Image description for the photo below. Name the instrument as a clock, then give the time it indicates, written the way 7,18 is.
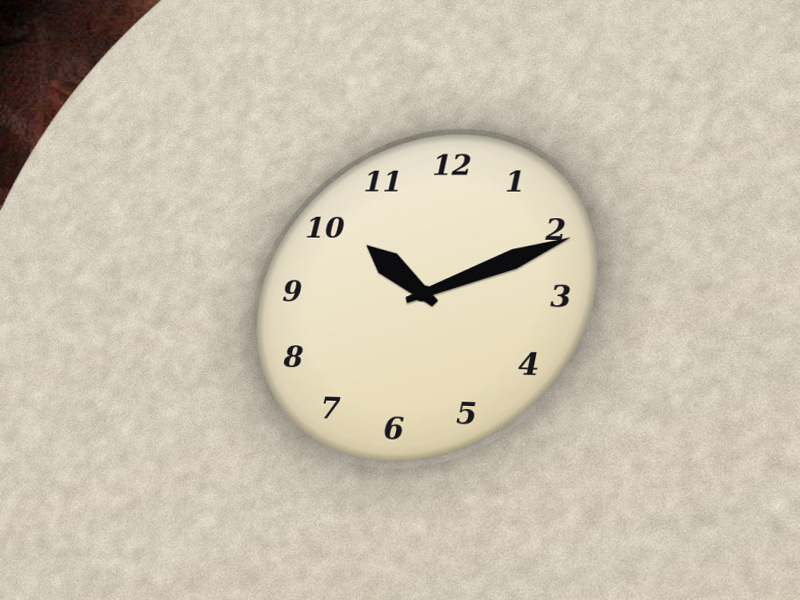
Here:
10,11
